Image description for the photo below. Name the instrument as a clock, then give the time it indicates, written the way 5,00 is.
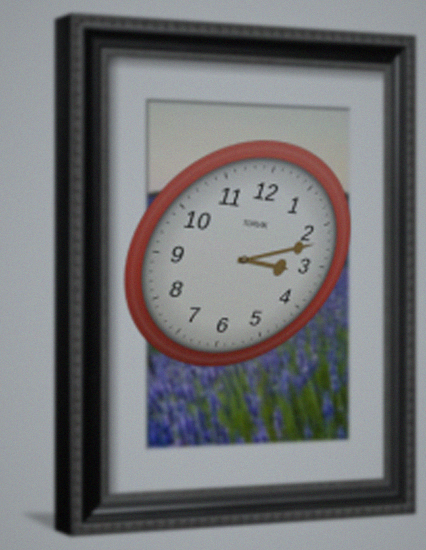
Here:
3,12
